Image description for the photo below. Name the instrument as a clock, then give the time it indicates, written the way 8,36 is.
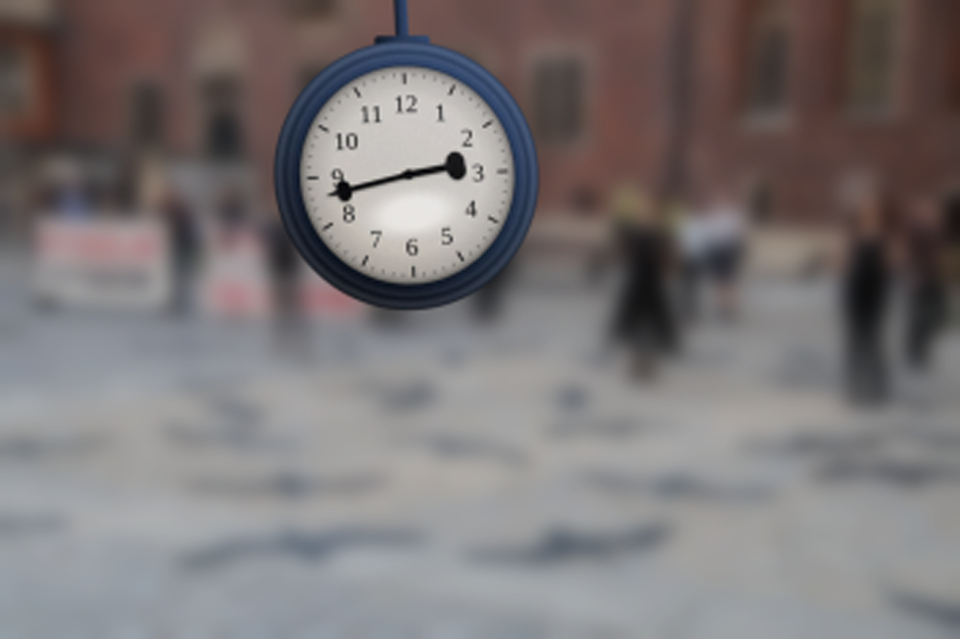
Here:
2,43
